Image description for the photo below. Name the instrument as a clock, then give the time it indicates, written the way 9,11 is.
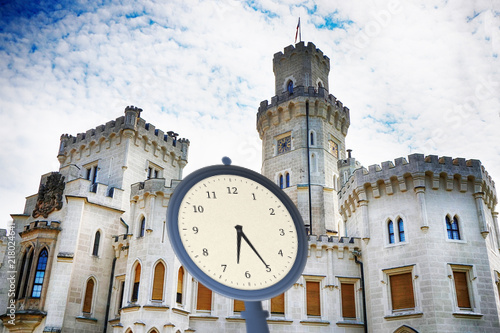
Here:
6,25
